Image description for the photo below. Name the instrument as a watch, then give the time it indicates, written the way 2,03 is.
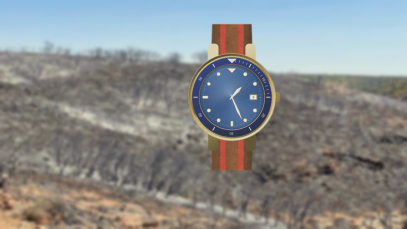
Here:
1,26
